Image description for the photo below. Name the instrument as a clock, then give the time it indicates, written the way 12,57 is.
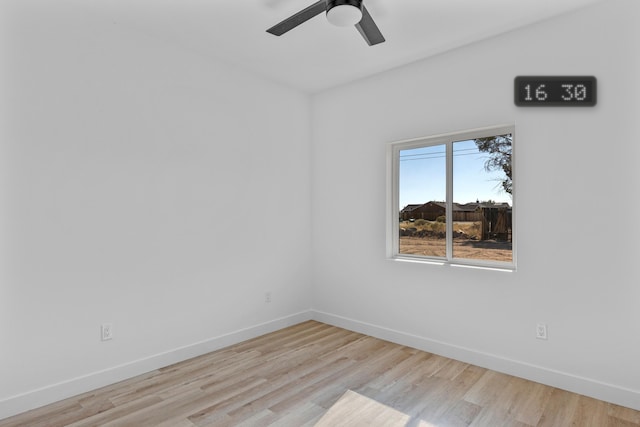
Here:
16,30
